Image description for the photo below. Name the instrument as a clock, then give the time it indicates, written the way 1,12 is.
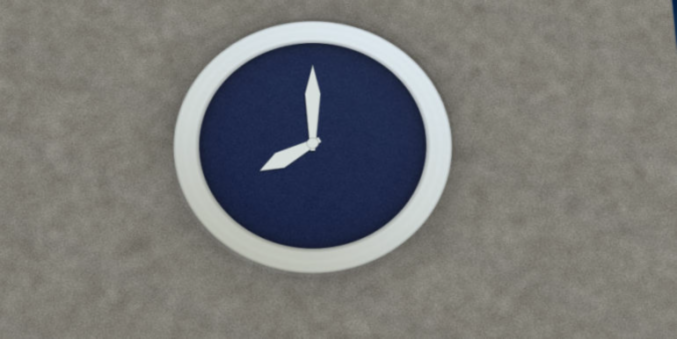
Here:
8,00
